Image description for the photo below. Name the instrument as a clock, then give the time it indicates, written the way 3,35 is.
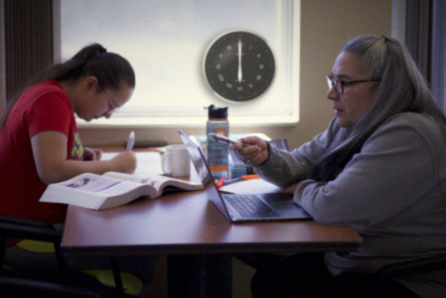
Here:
6,00
